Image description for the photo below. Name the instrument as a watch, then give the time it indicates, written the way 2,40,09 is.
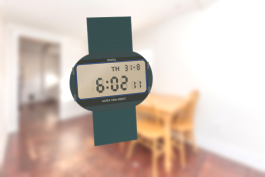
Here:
6,02,11
